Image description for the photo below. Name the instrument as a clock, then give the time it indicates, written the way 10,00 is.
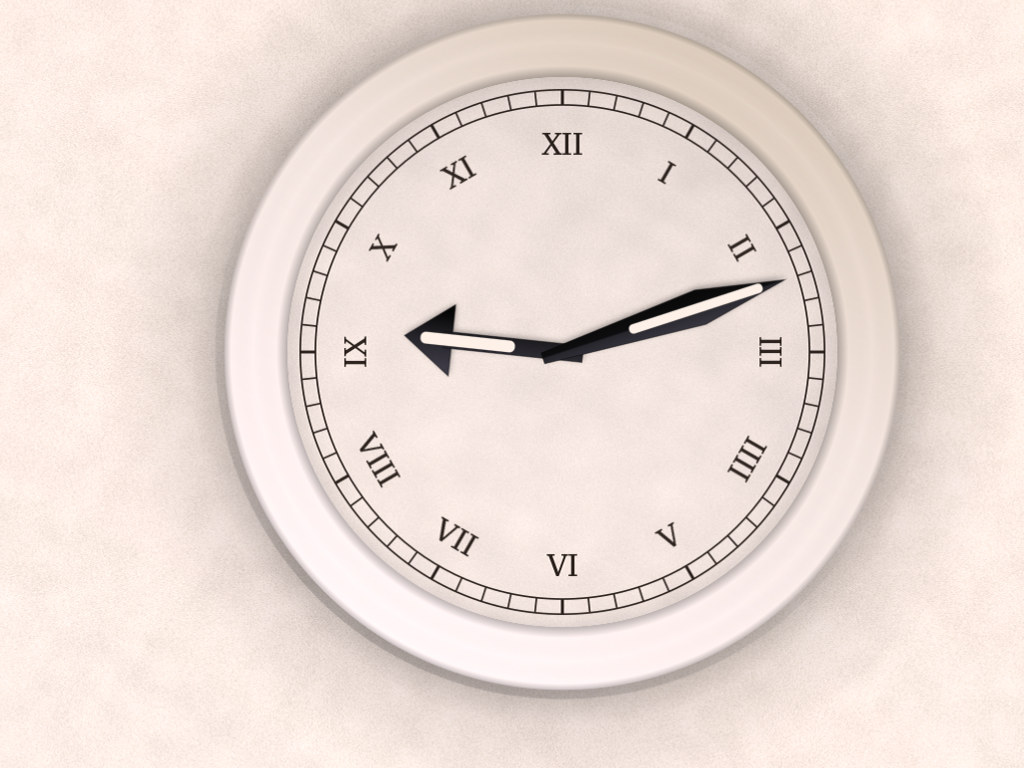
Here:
9,12
